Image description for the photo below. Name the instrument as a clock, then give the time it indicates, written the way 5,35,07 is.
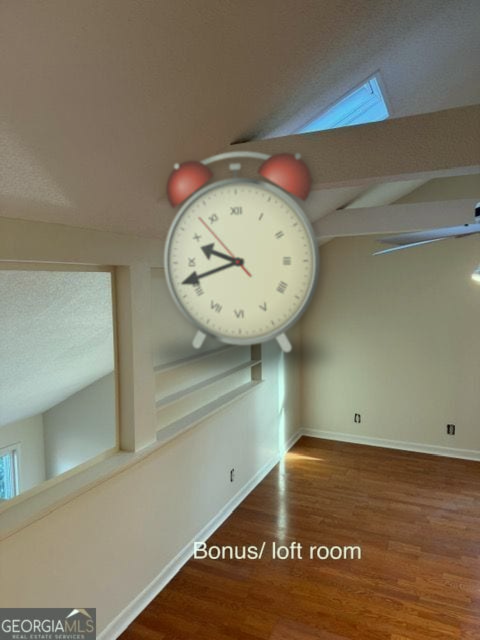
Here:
9,41,53
